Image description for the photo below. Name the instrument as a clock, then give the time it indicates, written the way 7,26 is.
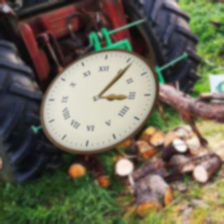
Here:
3,06
